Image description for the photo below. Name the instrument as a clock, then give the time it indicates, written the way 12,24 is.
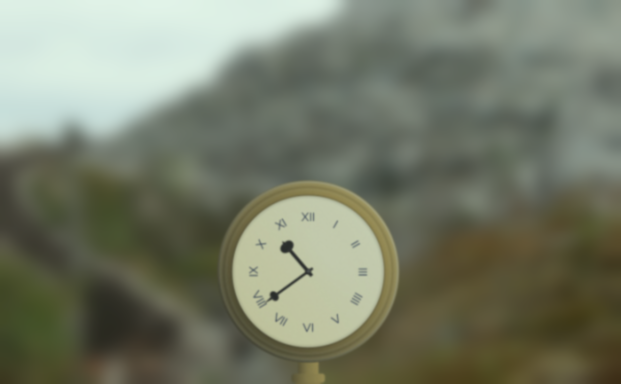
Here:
10,39
